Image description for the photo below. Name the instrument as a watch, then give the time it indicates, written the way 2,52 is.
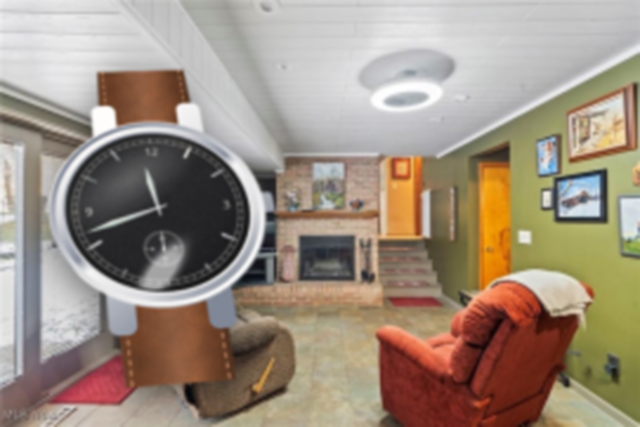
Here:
11,42
